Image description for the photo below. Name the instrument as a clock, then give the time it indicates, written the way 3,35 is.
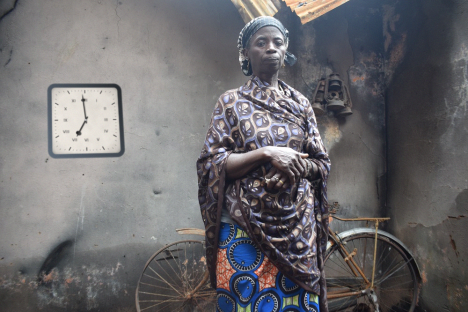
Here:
6,59
